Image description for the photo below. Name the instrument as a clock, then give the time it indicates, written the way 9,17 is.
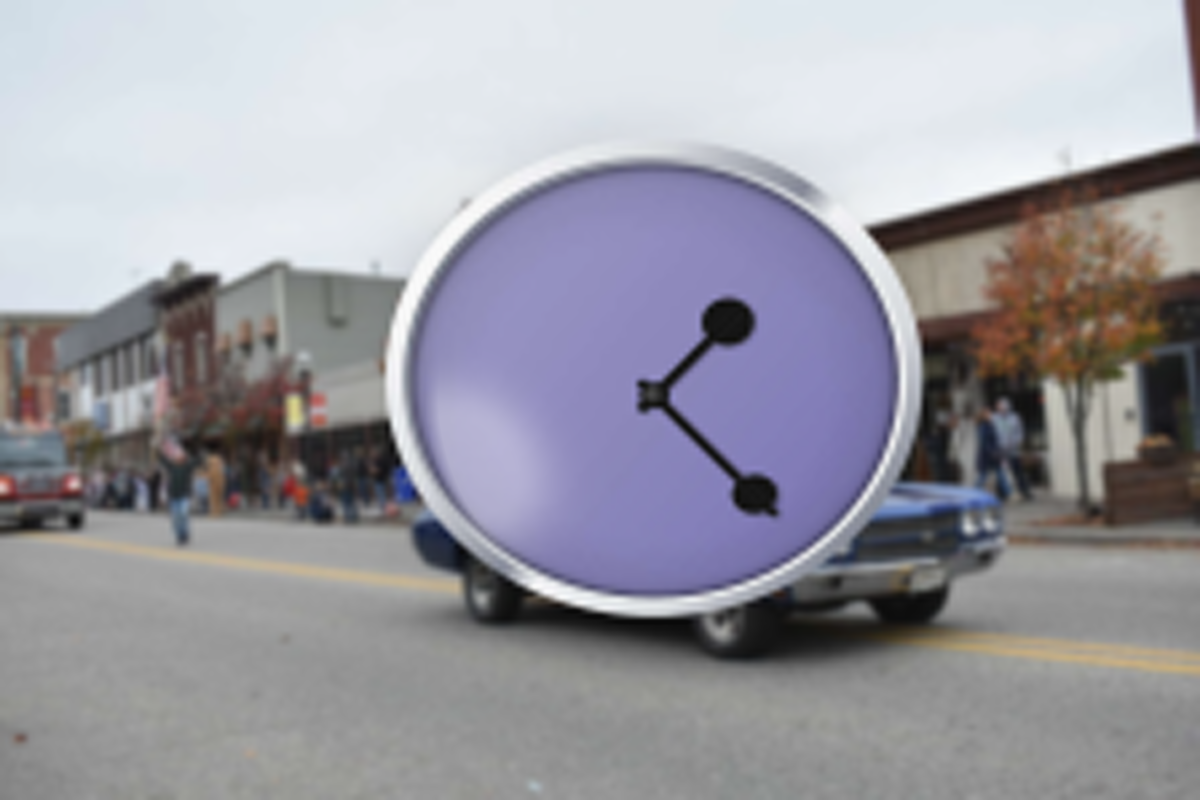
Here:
1,23
